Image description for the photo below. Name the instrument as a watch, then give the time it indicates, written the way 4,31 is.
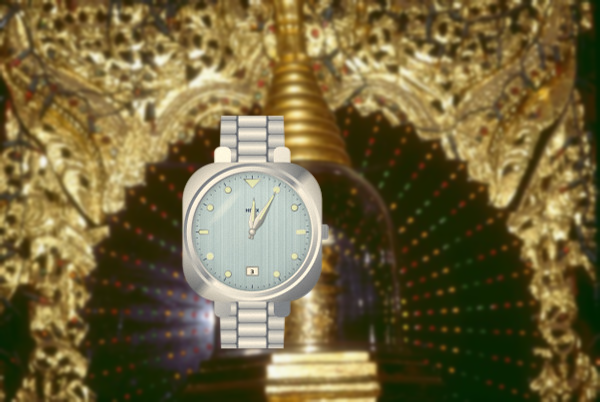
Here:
12,05
